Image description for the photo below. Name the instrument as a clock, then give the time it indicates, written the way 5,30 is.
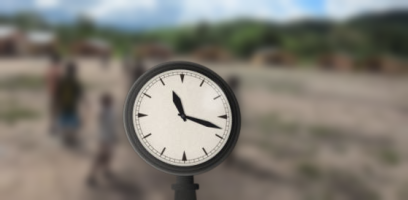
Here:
11,18
